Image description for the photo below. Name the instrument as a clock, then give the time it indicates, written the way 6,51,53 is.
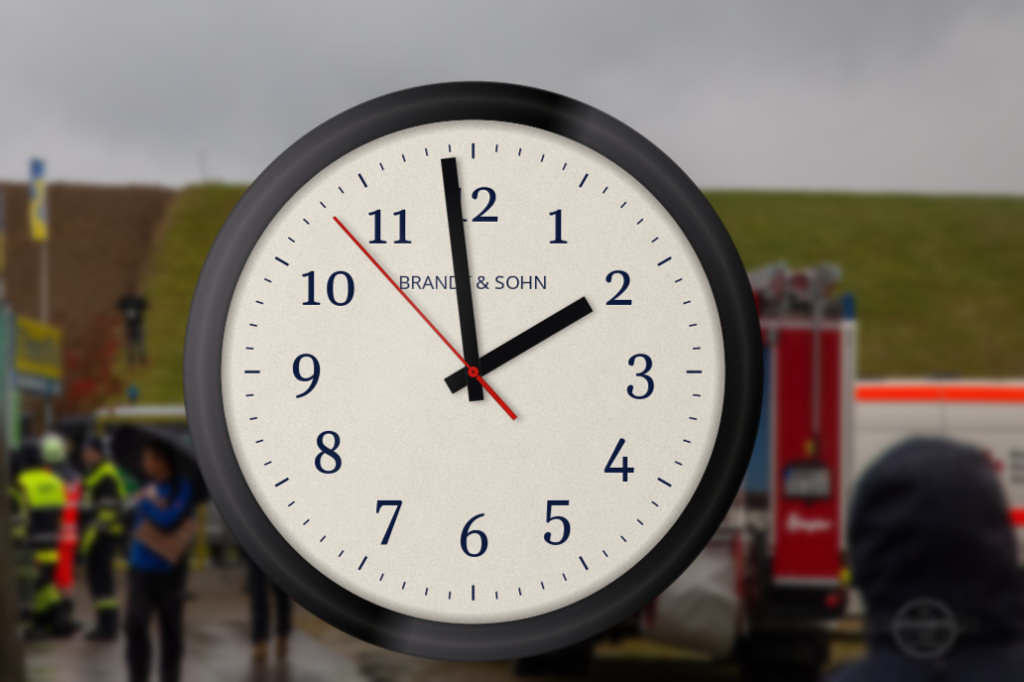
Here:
1,58,53
